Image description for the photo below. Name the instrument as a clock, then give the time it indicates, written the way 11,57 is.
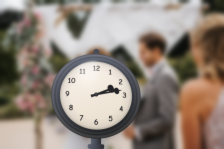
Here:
2,13
